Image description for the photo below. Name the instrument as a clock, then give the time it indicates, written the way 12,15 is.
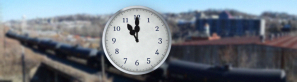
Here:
11,00
